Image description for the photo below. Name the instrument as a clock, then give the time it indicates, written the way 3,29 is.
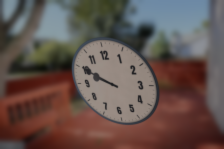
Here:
9,50
